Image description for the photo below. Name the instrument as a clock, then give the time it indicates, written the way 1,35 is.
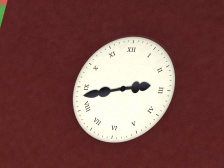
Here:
2,43
